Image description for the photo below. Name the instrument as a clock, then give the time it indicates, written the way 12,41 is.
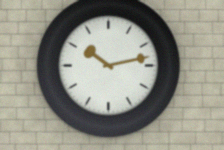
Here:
10,13
